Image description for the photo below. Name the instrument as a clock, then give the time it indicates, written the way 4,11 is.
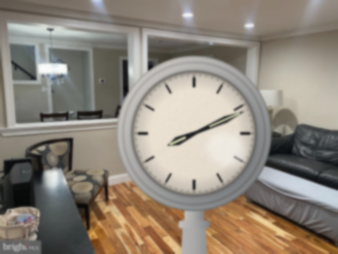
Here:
8,11
